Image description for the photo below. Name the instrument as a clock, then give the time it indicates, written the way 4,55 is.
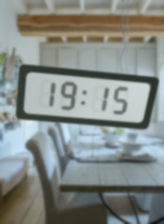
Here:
19,15
